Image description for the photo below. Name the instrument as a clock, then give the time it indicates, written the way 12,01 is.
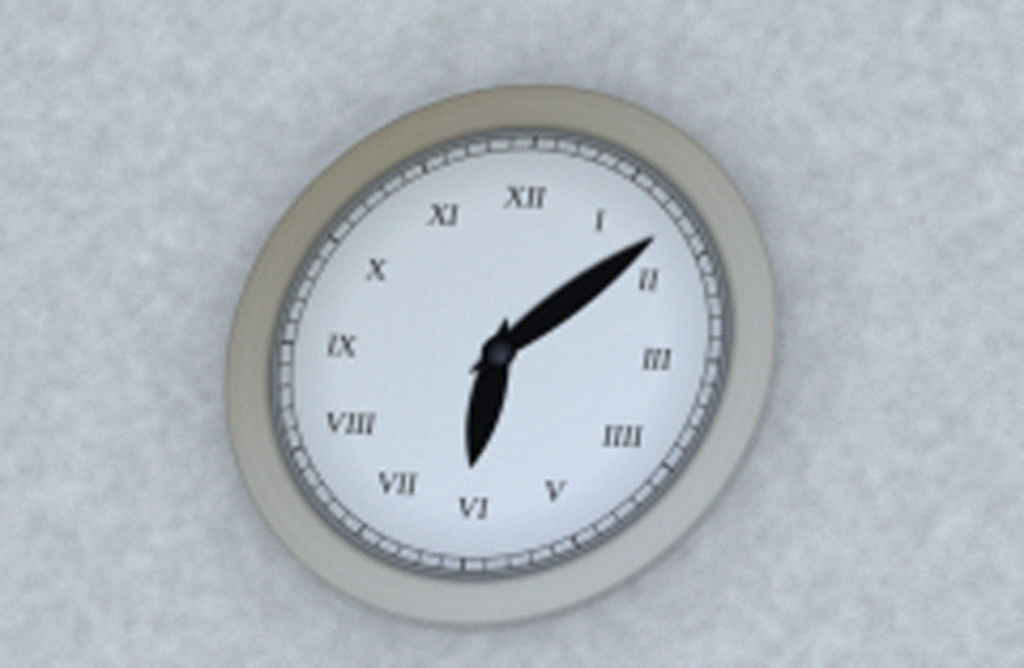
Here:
6,08
